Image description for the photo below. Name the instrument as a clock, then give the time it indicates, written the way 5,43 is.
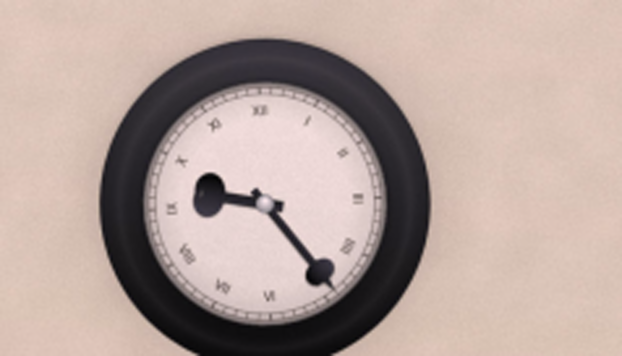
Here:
9,24
